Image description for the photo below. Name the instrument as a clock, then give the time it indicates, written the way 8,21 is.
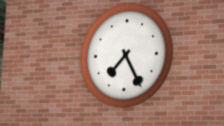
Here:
7,25
